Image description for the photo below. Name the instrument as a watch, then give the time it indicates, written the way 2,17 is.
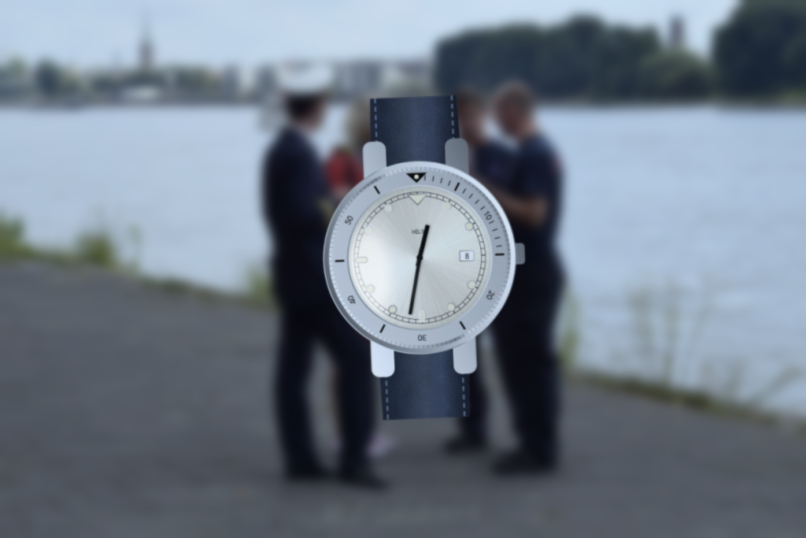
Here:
12,32
